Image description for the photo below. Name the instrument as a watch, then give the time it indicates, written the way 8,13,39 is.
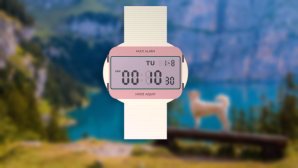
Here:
0,10,30
